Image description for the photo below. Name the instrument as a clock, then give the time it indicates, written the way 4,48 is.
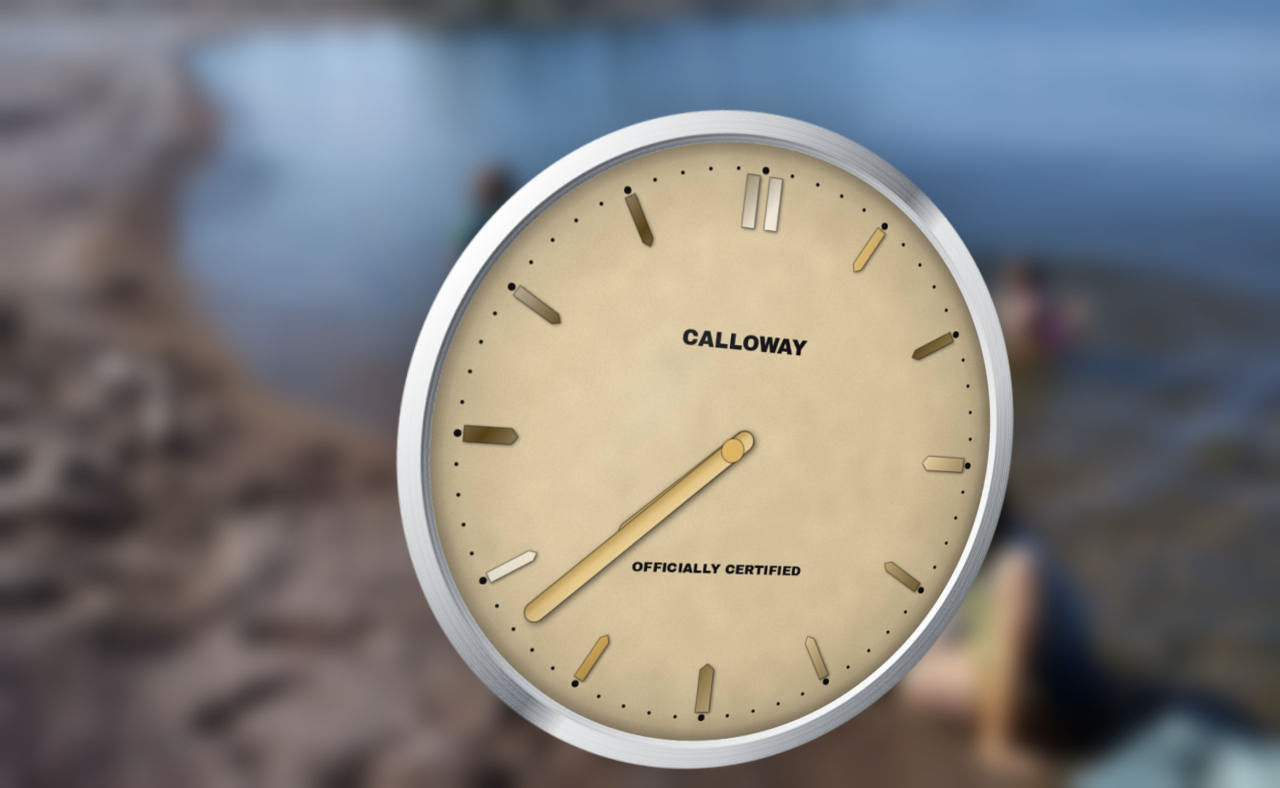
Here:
7,38
